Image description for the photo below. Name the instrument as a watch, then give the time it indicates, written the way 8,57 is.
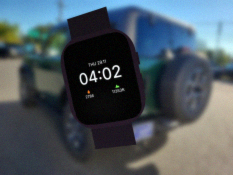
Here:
4,02
